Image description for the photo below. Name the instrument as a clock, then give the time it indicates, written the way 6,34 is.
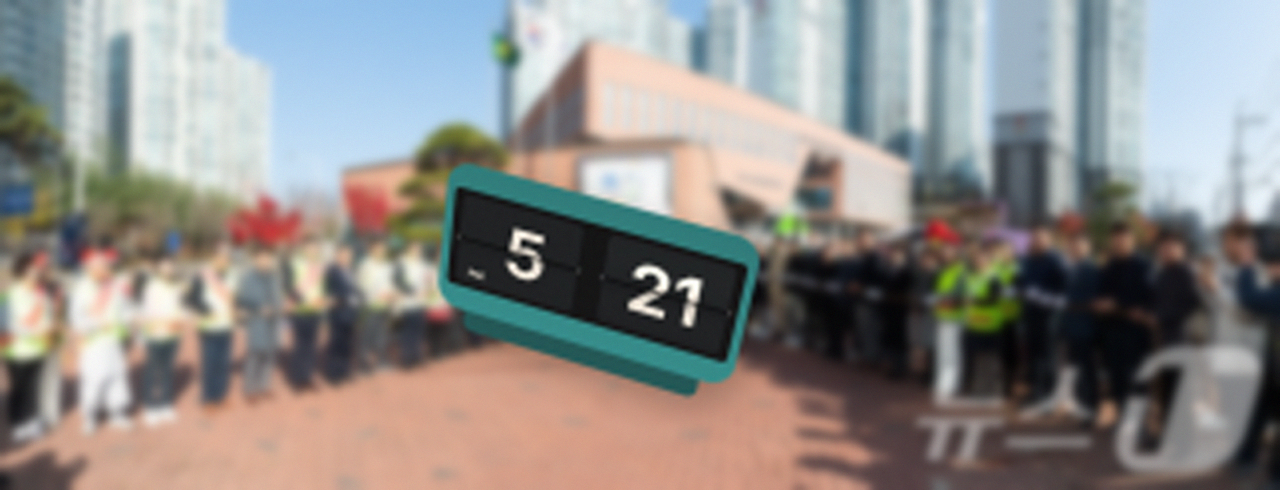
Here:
5,21
